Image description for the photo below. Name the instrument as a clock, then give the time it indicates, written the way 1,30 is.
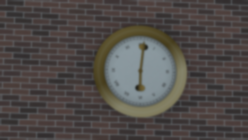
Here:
6,01
